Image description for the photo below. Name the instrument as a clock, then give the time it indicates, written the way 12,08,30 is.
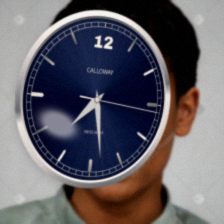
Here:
7,28,16
